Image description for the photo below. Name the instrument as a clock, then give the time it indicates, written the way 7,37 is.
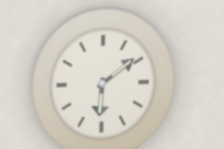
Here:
6,09
